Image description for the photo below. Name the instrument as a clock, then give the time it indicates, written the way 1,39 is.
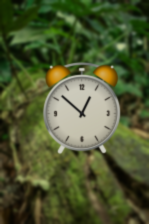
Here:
12,52
